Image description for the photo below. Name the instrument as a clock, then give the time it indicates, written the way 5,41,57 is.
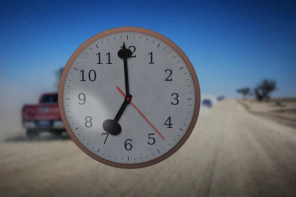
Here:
6,59,23
